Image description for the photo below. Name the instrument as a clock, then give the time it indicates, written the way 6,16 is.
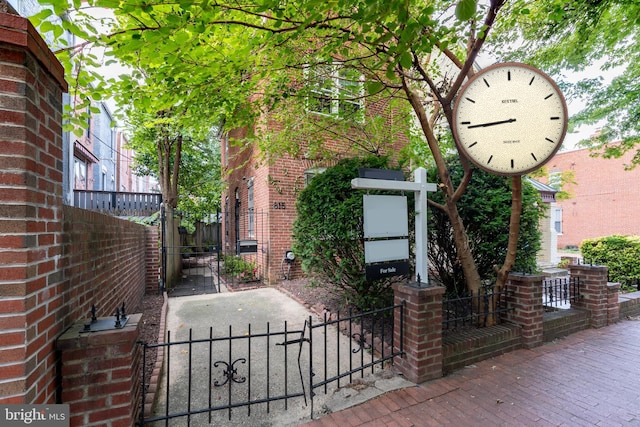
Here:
8,44
